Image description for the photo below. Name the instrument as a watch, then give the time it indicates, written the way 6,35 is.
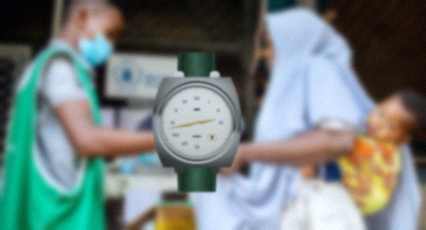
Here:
2,43
